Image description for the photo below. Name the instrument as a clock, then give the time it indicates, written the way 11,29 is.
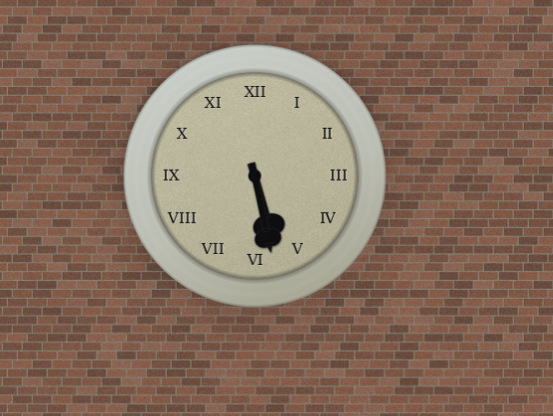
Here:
5,28
